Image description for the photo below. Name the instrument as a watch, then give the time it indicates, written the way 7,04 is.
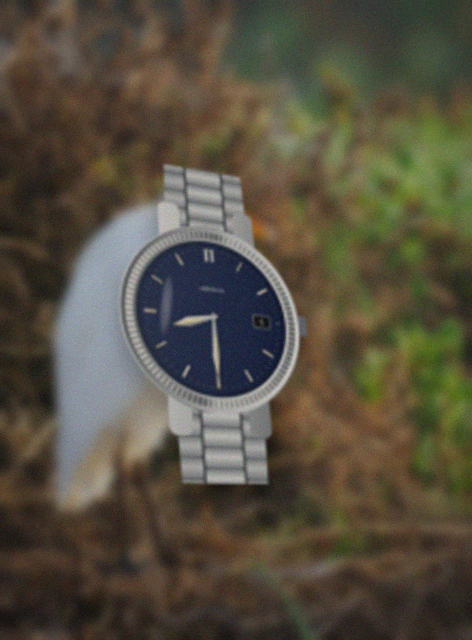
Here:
8,30
